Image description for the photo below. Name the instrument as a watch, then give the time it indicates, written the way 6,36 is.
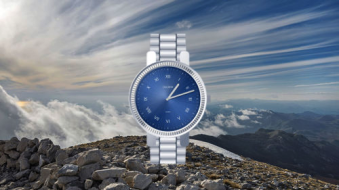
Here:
1,12
